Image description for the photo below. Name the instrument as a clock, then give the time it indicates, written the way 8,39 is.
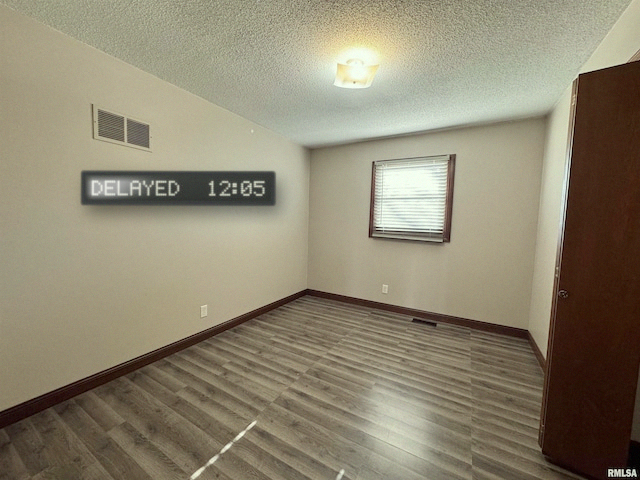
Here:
12,05
